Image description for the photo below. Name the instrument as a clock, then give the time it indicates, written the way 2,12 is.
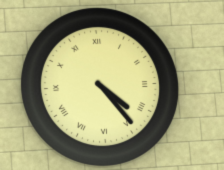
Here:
4,24
